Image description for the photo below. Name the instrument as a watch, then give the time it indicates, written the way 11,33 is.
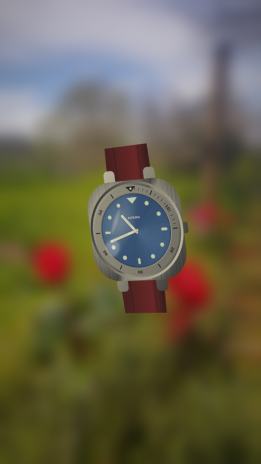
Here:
10,42
